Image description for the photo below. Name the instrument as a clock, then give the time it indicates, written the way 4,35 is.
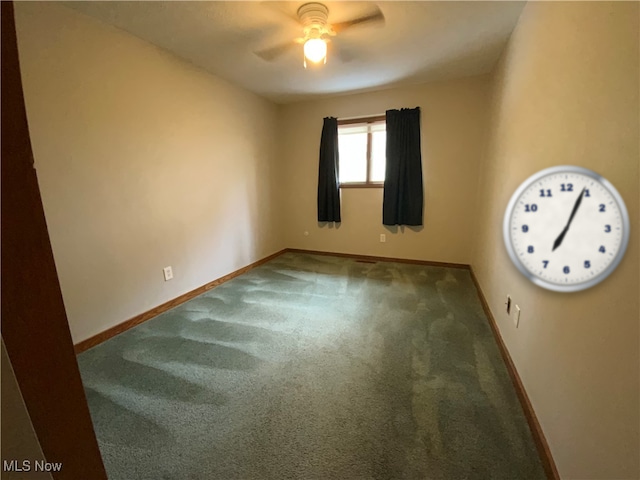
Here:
7,04
